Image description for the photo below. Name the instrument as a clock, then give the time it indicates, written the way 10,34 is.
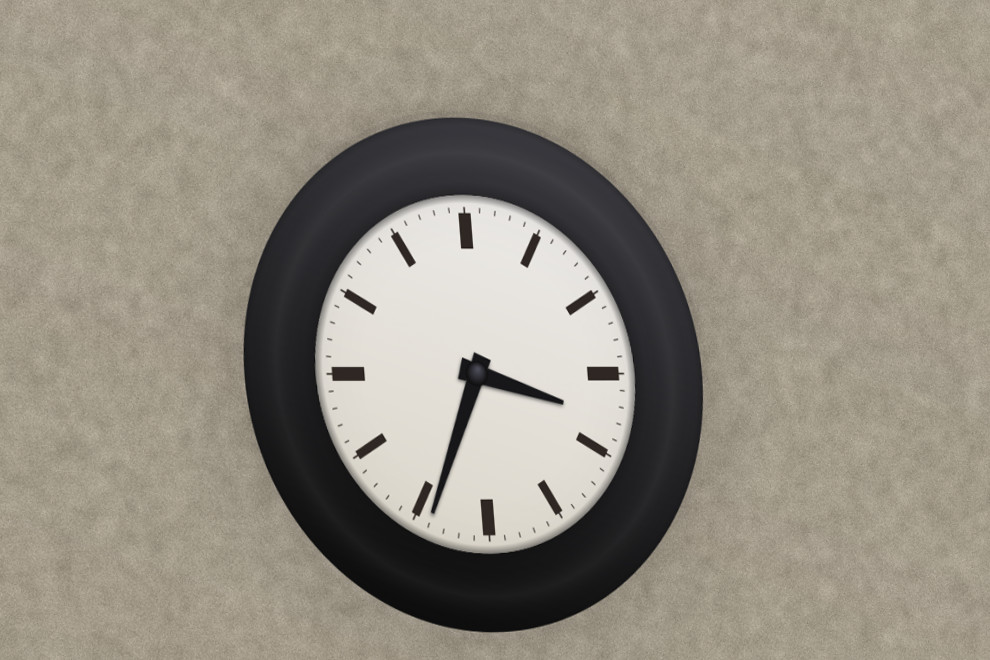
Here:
3,34
